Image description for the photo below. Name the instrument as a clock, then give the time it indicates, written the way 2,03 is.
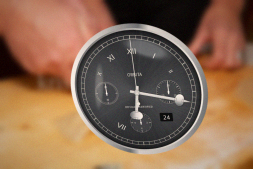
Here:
6,17
